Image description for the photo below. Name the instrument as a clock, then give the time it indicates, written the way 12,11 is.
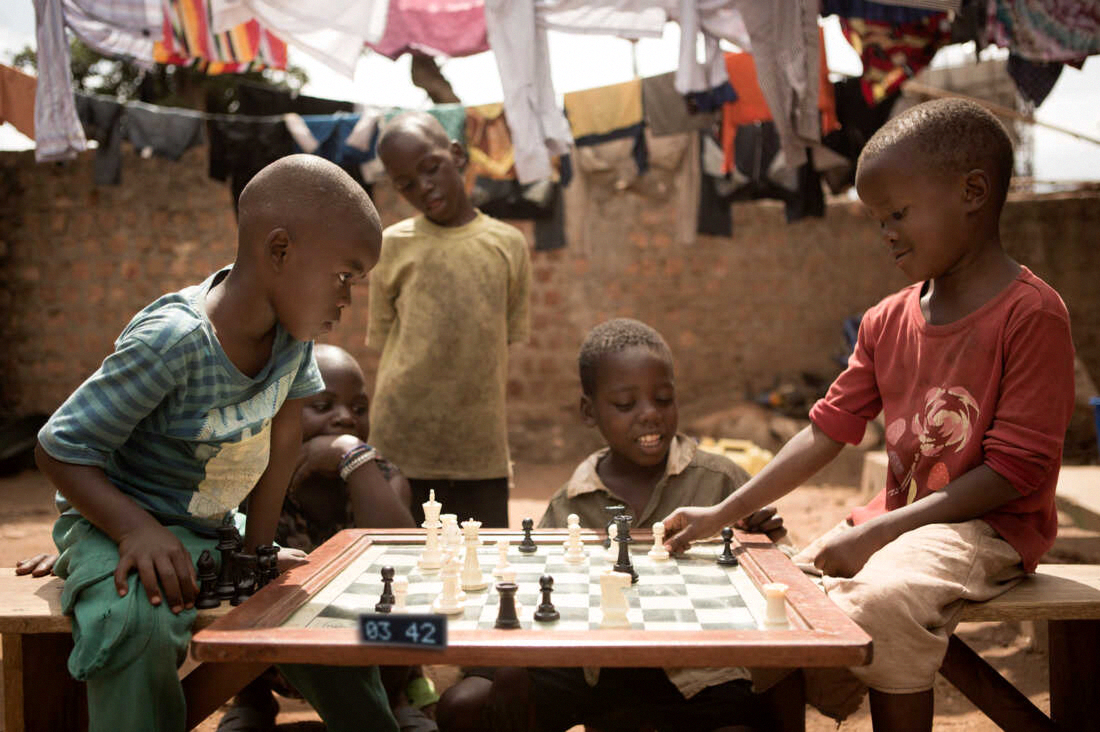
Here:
3,42
